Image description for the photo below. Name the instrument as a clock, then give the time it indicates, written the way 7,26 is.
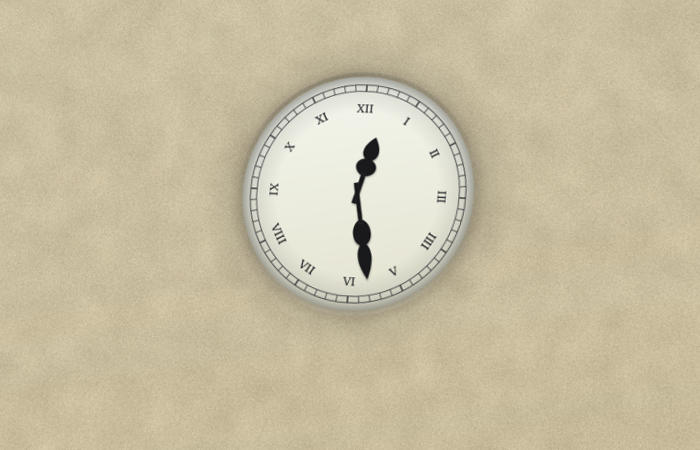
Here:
12,28
